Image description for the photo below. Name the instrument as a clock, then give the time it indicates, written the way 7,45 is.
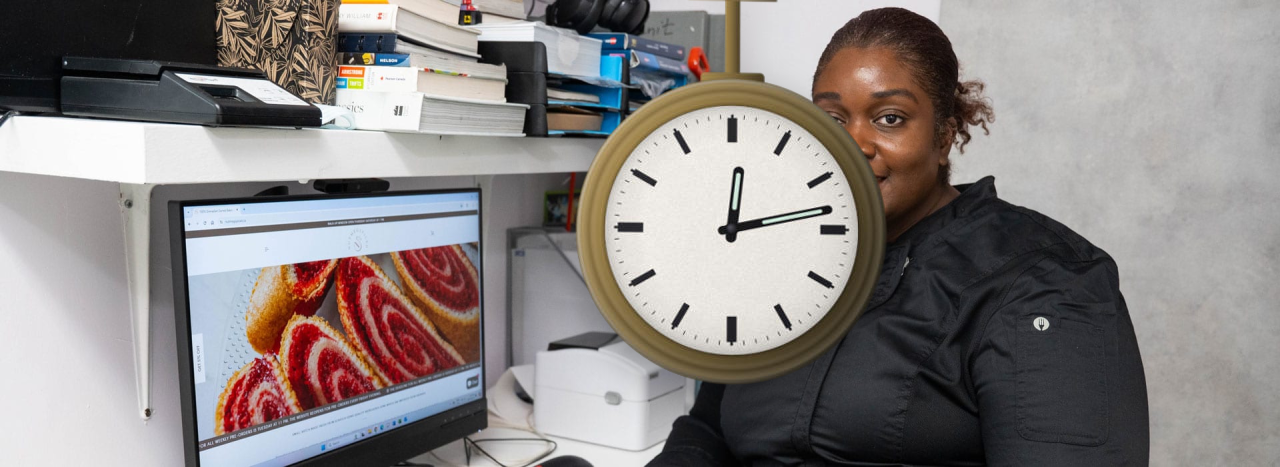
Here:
12,13
